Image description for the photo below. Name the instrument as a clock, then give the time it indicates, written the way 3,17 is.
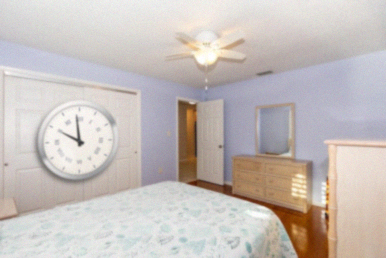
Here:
9,59
